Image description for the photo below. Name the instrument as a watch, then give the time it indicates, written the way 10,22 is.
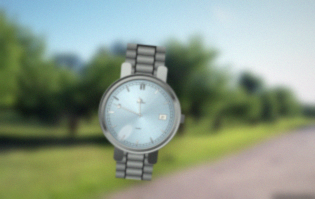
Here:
11,48
